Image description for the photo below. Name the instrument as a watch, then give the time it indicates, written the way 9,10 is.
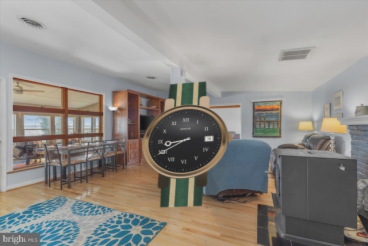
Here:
8,40
